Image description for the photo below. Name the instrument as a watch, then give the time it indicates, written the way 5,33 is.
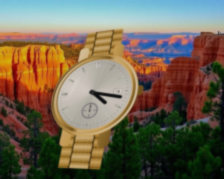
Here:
4,17
